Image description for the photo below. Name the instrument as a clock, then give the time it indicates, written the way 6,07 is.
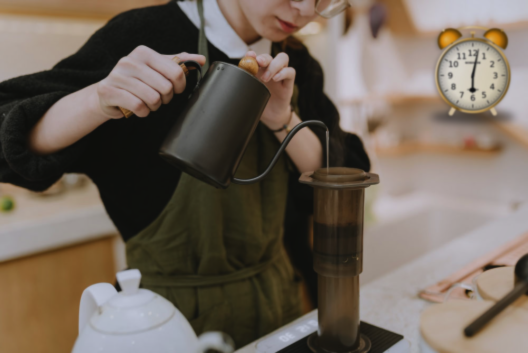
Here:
6,02
